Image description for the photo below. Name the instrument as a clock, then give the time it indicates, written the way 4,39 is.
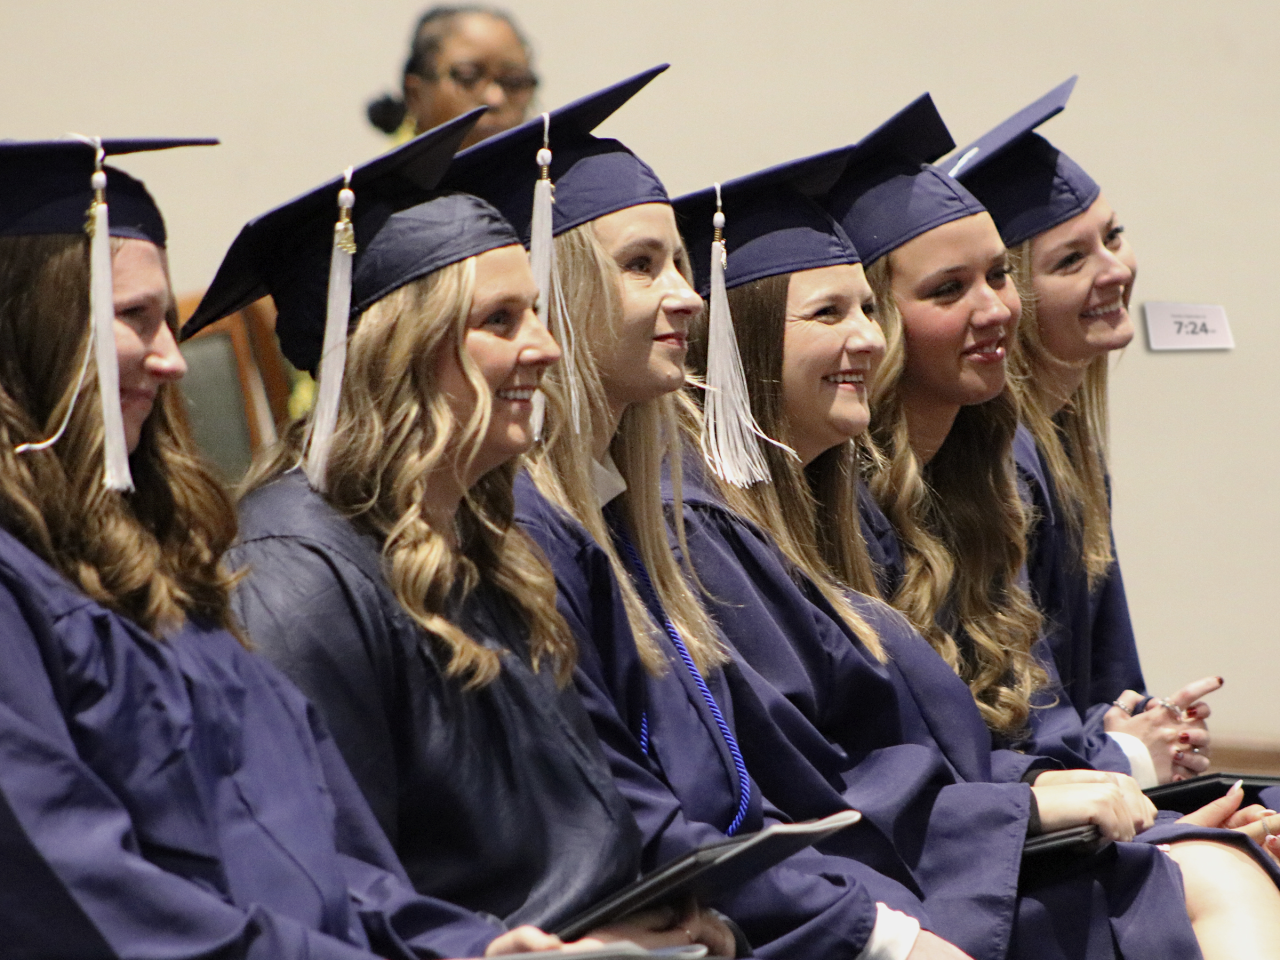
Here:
7,24
